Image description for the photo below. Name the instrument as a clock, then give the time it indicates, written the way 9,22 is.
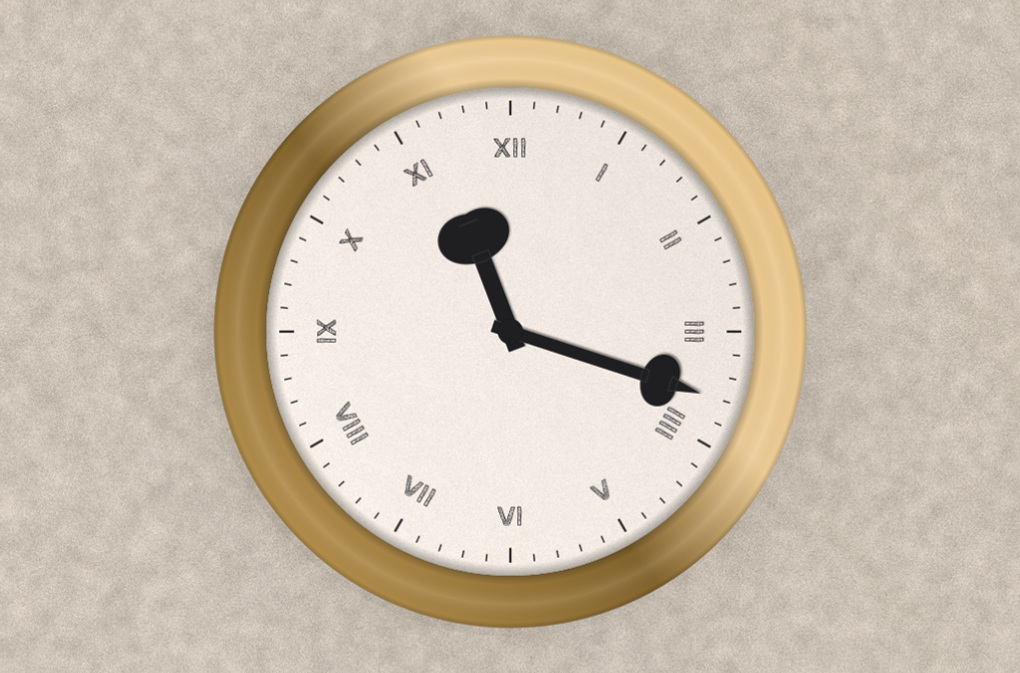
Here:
11,18
